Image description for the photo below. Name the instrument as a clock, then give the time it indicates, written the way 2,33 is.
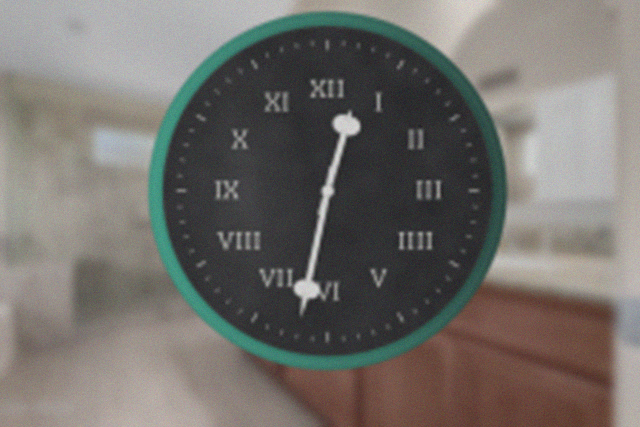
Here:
12,32
